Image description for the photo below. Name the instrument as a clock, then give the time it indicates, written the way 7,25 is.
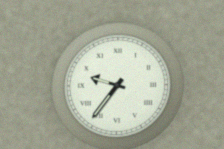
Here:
9,36
